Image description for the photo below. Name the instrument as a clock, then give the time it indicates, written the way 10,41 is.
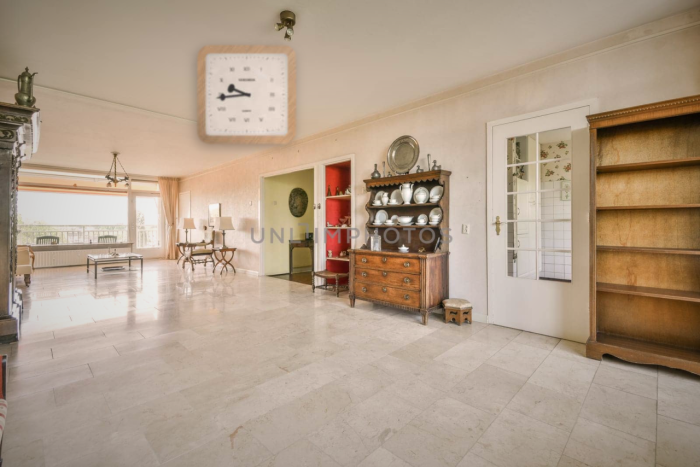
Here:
9,44
